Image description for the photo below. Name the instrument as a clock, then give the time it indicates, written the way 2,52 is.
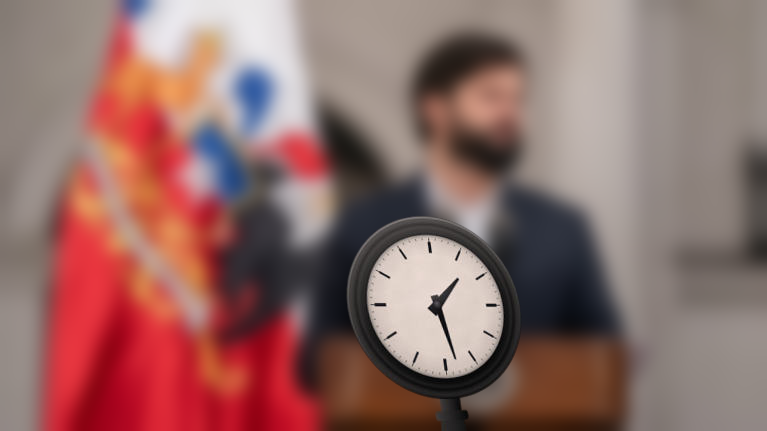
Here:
1,28
